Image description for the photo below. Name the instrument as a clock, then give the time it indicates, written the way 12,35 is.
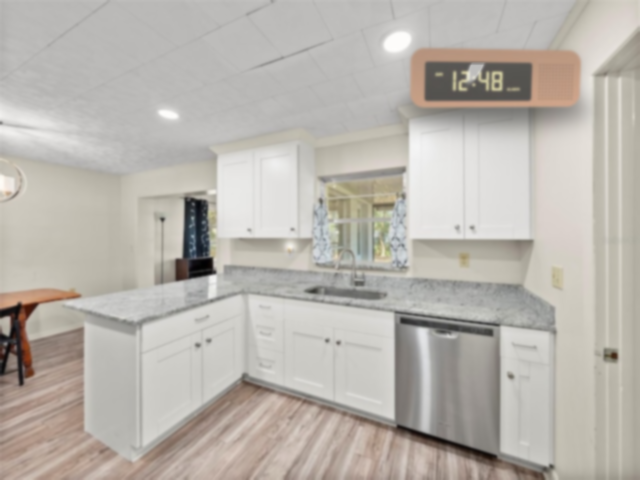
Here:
12,48
